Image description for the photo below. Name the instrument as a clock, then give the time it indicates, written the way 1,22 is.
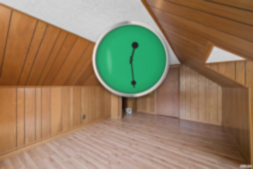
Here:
12,29
